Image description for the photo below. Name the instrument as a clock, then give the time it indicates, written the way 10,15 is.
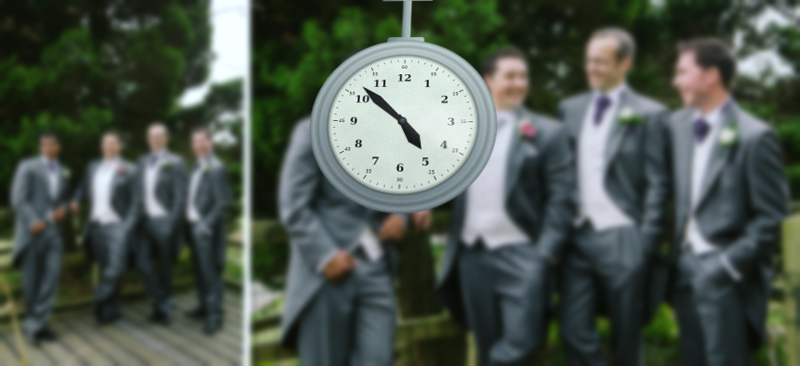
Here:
4,52
